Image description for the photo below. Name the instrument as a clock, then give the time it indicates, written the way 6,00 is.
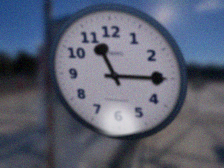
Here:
11,15
